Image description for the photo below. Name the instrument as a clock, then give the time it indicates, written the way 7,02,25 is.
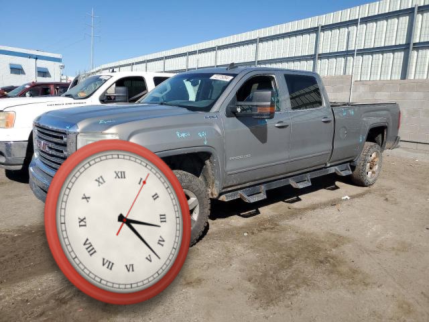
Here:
3,23,06
